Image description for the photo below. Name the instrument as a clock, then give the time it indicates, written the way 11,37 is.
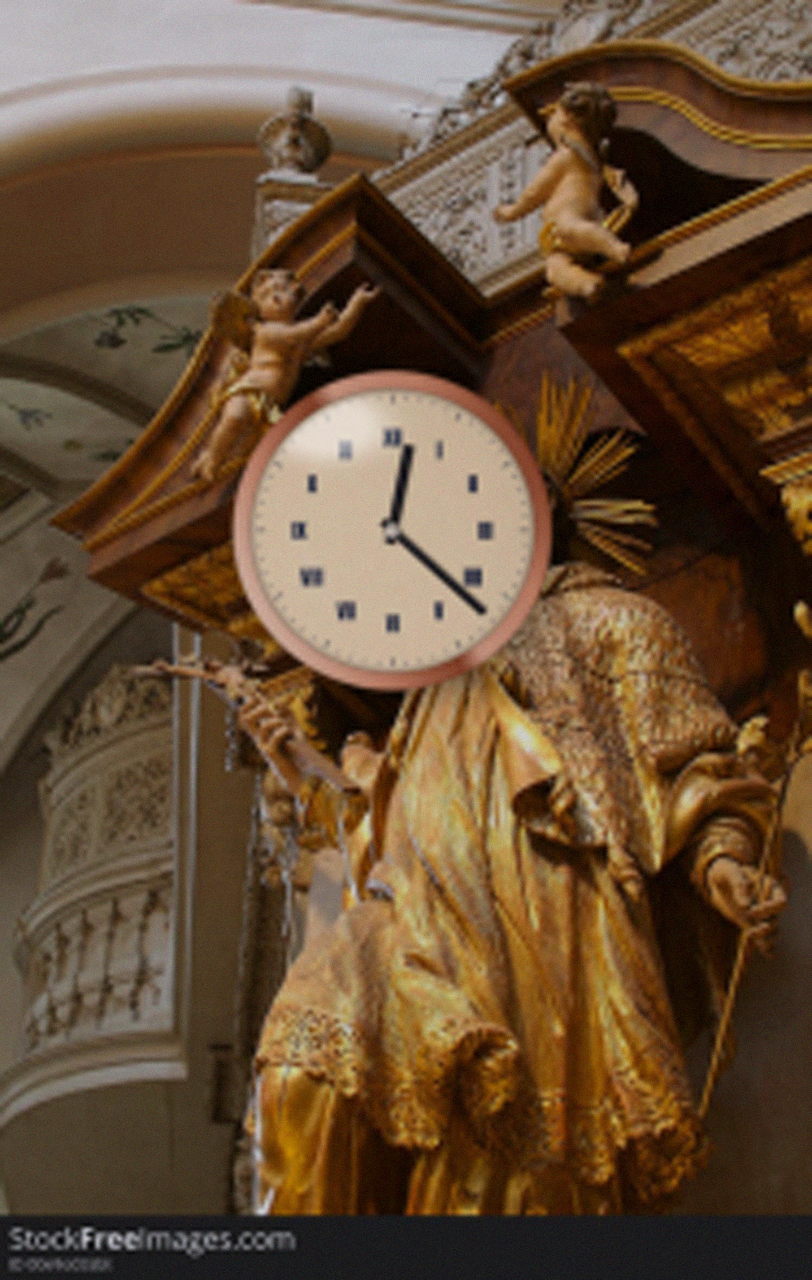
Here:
12,22
